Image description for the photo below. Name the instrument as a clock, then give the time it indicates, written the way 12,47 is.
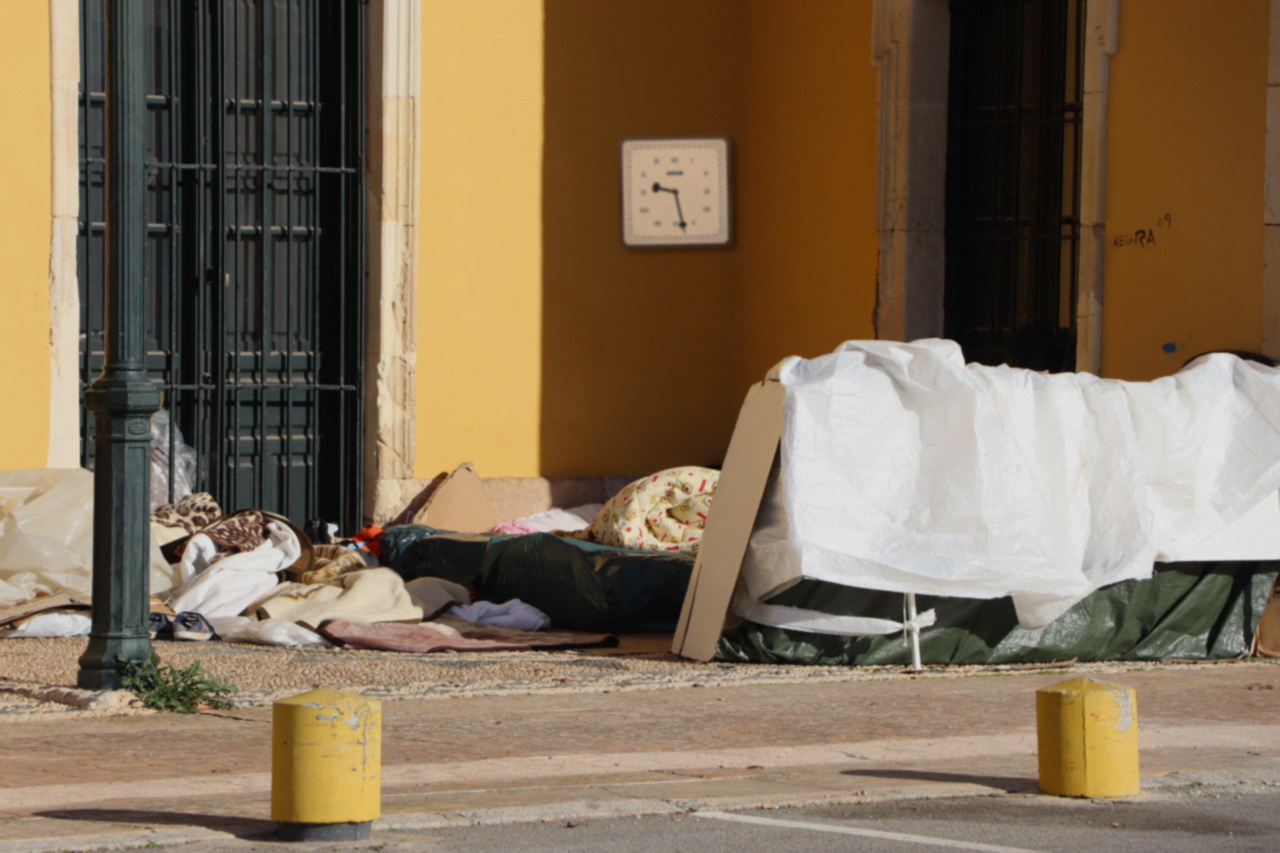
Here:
9,28
